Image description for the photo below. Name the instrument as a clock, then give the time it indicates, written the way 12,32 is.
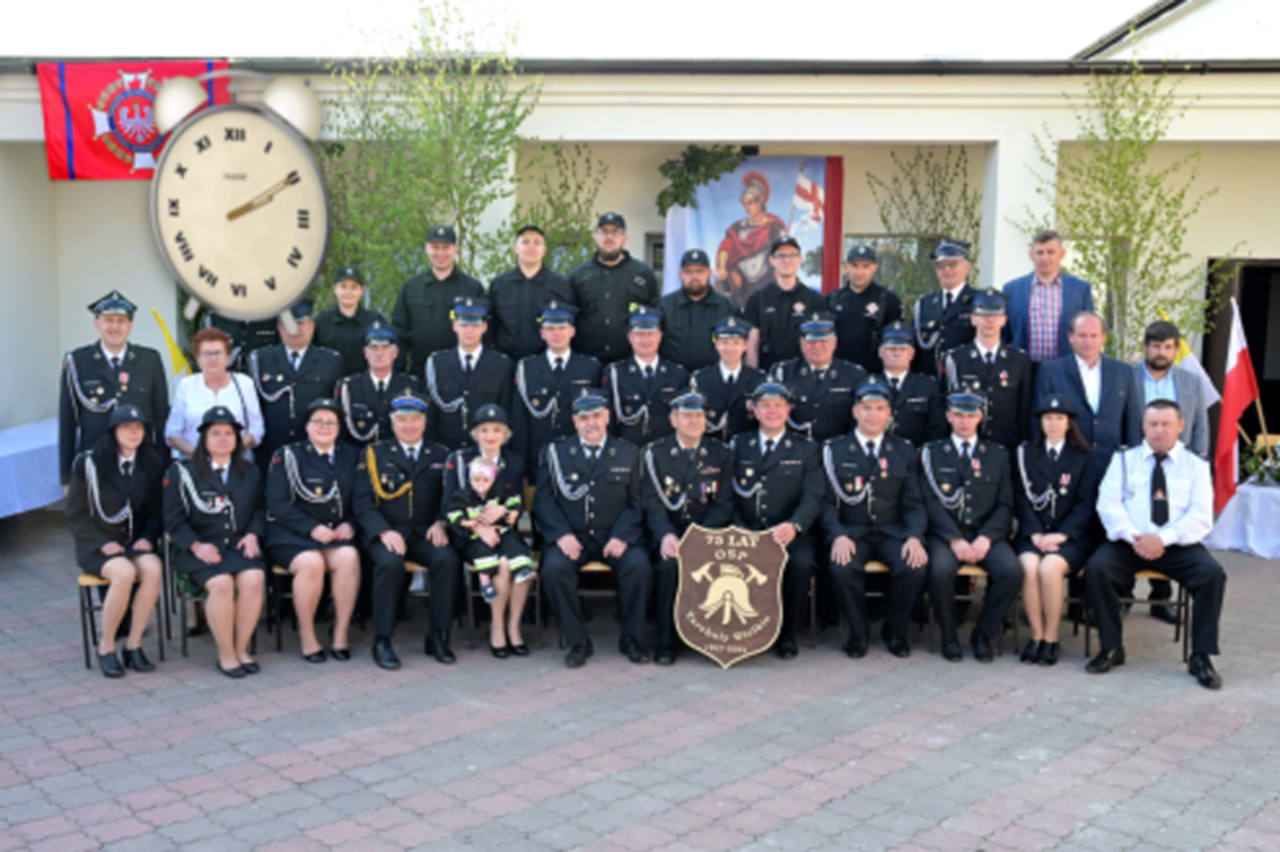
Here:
2,10
